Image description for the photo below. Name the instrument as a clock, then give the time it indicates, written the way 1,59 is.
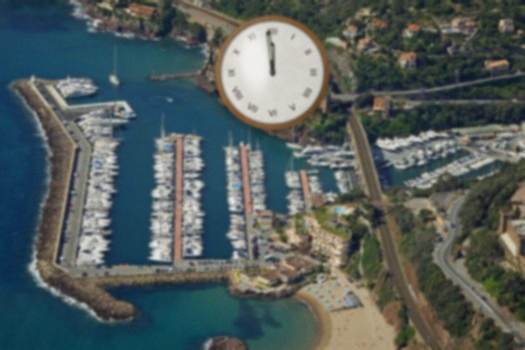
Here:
11,59
